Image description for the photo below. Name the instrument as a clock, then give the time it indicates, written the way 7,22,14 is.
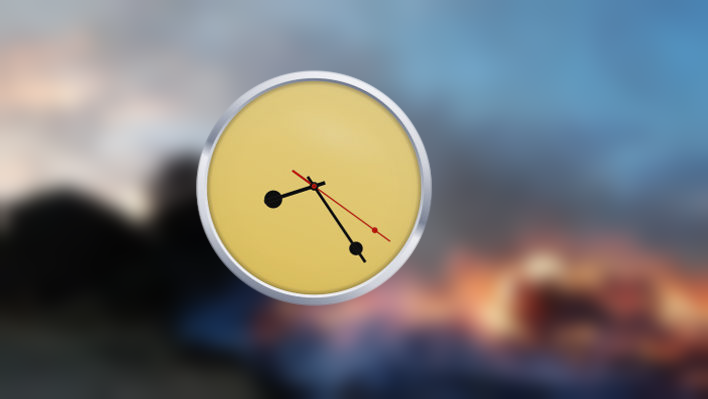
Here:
8,24,21
